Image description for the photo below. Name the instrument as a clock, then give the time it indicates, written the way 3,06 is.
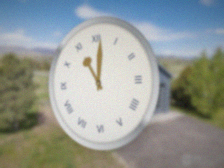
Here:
11,01
